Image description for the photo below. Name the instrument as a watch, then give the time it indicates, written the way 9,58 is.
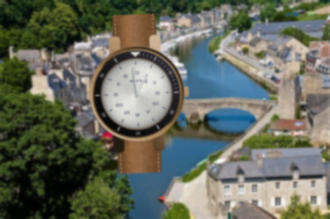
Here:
12,59
